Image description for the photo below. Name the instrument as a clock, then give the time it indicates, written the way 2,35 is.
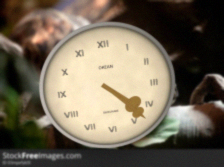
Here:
4,23
